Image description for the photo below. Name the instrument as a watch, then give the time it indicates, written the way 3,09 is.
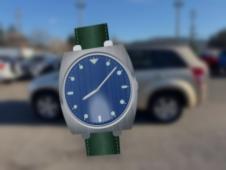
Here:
8,08
